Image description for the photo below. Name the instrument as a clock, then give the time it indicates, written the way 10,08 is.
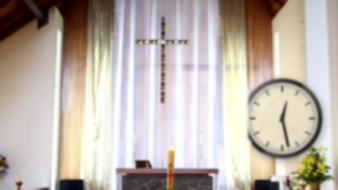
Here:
12,28
